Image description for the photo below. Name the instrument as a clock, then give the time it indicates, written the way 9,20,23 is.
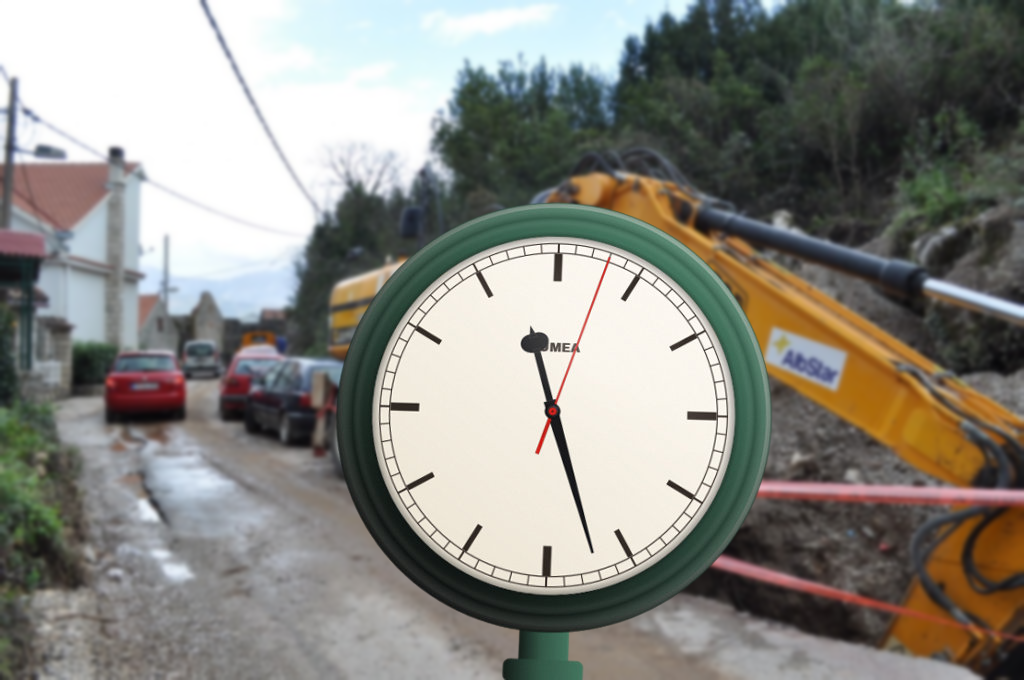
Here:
11,27,03
